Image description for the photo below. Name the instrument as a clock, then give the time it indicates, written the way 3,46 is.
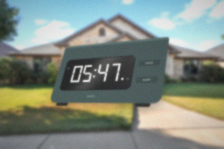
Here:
5,47
